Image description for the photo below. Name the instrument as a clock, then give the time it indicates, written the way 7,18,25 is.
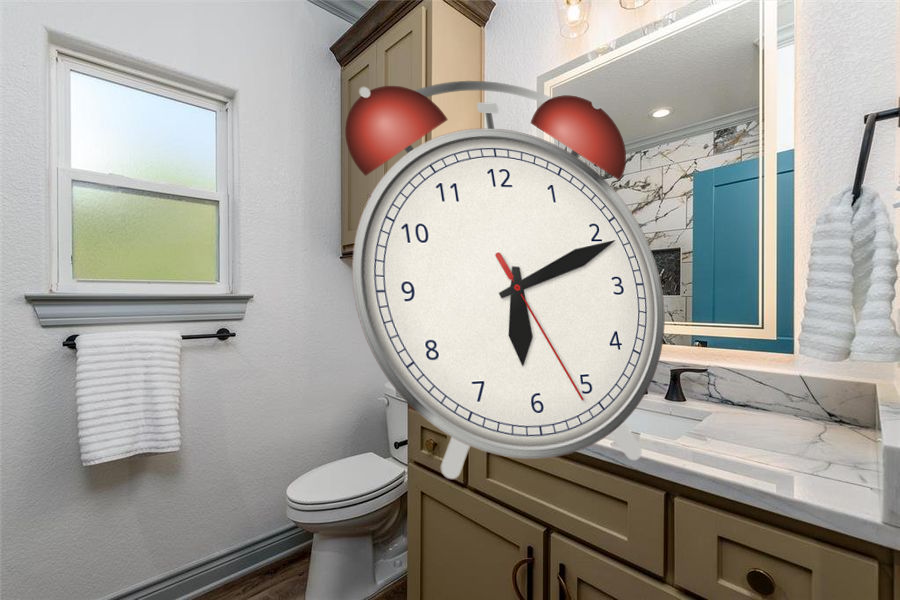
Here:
6,11,26
